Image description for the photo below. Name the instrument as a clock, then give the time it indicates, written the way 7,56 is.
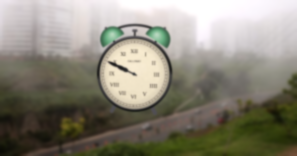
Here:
9,49
